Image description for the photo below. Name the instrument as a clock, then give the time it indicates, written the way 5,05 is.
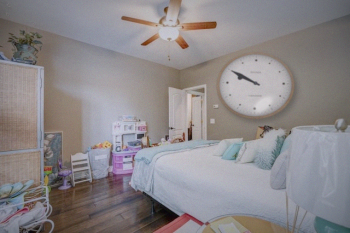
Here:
9,50
